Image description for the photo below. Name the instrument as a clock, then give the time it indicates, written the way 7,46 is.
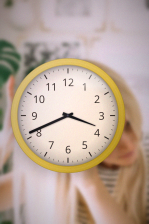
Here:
3,41
